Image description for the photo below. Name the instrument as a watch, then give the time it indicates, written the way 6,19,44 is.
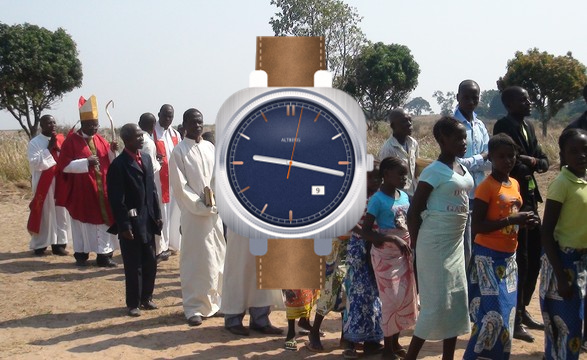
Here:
9,17,02
